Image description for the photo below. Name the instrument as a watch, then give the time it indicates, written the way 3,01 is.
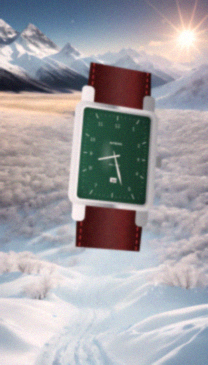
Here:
8,27
